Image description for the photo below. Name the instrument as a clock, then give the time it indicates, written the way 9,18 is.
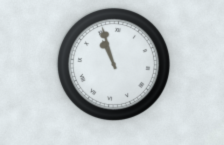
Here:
10,56
